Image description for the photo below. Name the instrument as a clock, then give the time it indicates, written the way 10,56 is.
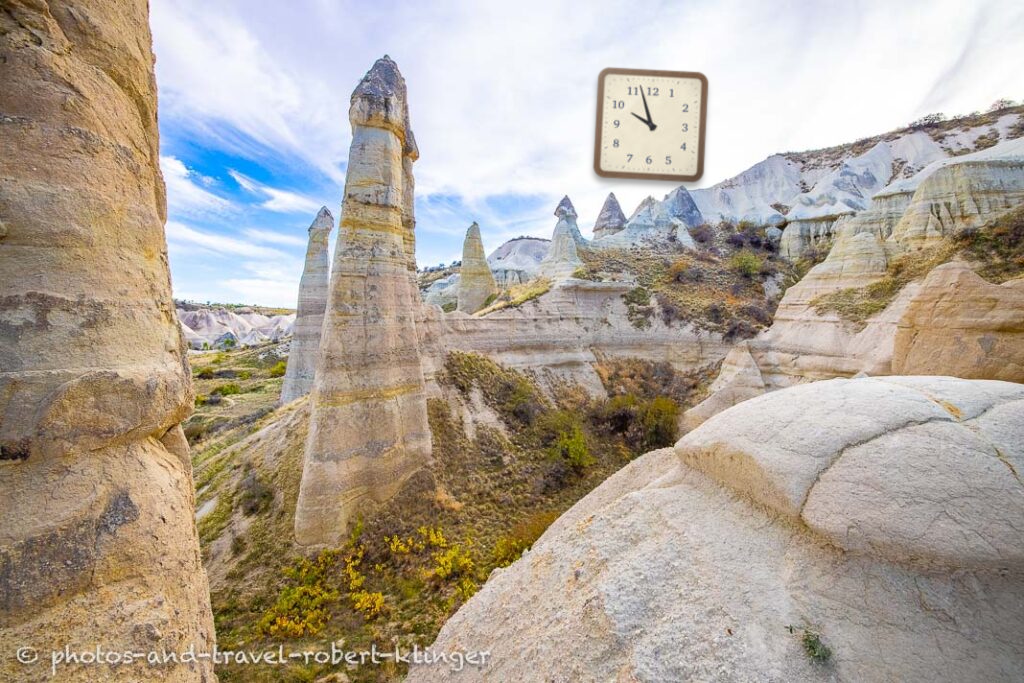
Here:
9,57
